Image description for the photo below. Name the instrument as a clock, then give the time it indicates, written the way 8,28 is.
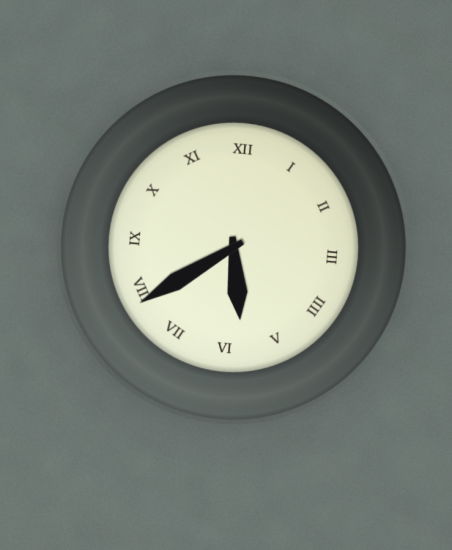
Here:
5,39
